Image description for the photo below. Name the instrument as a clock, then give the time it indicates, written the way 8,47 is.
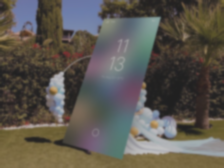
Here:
11,13
